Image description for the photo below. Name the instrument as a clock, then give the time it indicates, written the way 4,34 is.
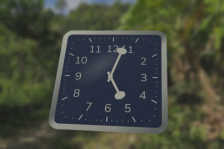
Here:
5,03
